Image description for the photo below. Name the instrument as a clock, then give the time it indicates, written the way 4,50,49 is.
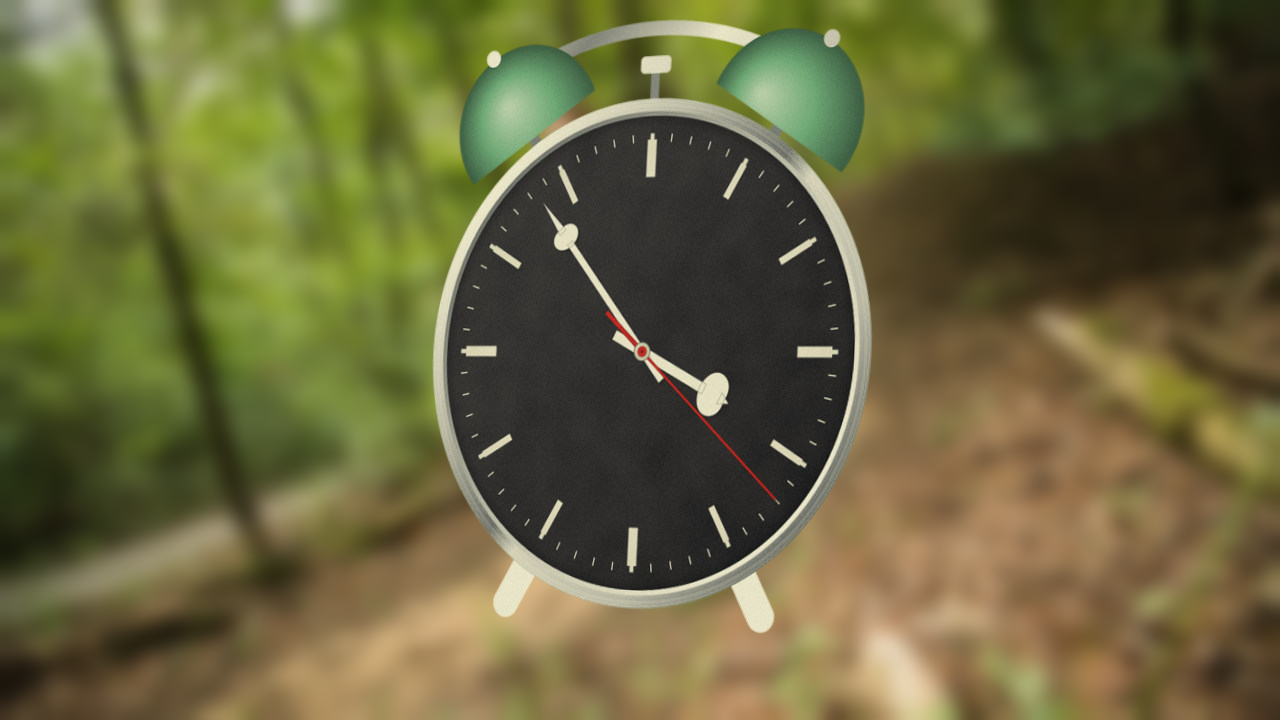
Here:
3,53,22
